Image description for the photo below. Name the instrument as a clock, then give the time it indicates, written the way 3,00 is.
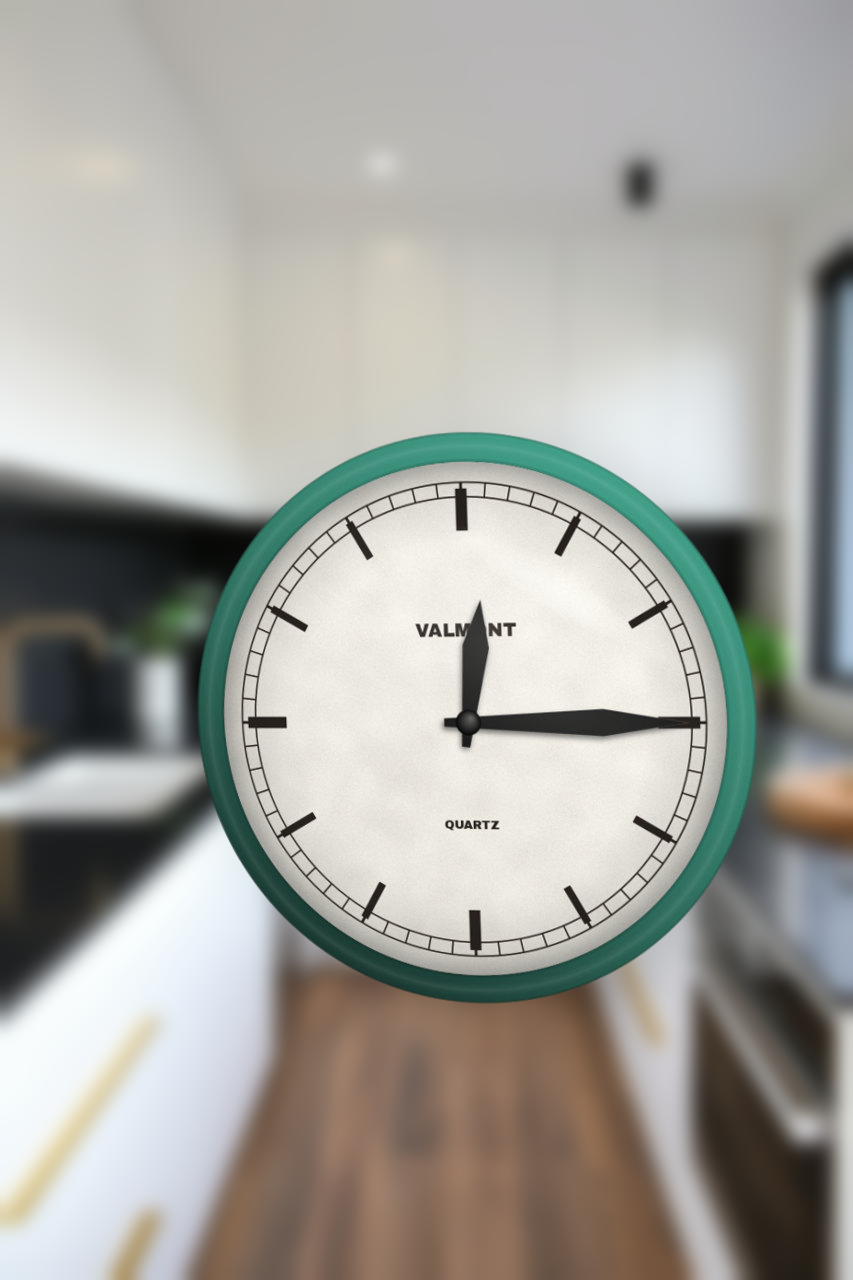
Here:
12,15
